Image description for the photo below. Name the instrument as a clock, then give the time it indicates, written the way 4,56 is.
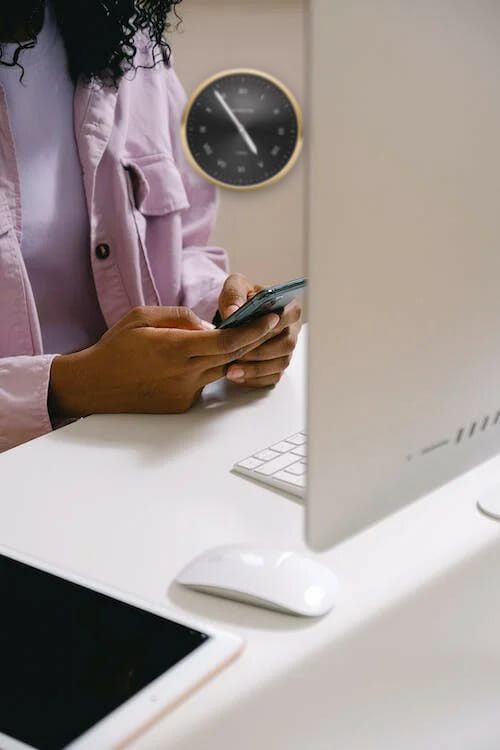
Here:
4,54
